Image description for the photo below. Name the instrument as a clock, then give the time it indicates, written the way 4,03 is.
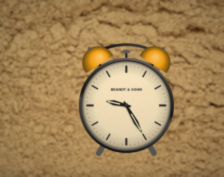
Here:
9,25
